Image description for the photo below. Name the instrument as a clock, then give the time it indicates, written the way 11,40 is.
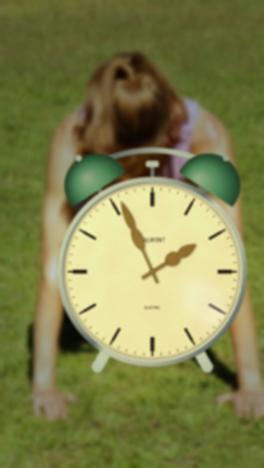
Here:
1,56
